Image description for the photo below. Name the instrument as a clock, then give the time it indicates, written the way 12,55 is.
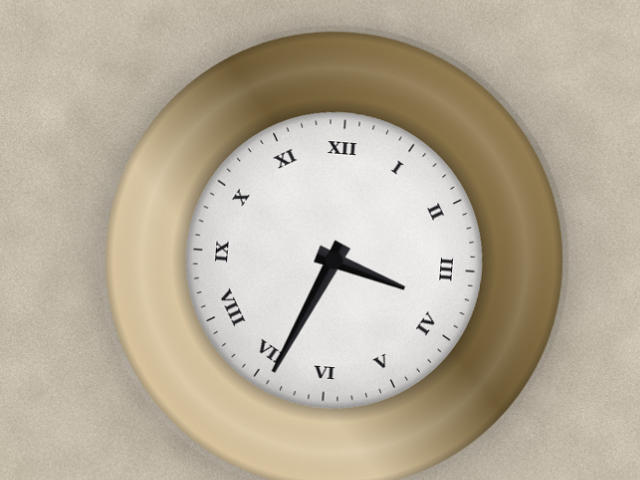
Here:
3,34
